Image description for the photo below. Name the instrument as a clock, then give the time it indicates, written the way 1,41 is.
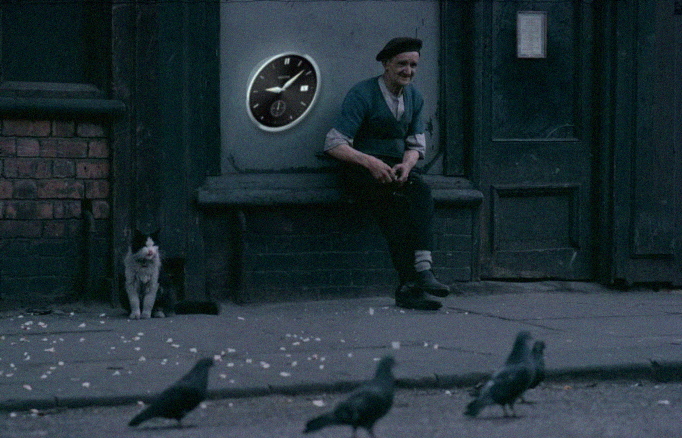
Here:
9,08
